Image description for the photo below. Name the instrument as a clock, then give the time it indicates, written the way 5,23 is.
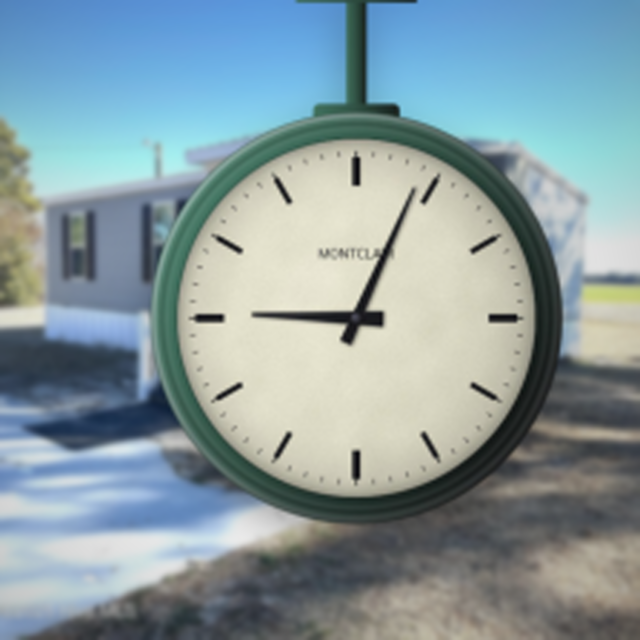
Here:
9,04
